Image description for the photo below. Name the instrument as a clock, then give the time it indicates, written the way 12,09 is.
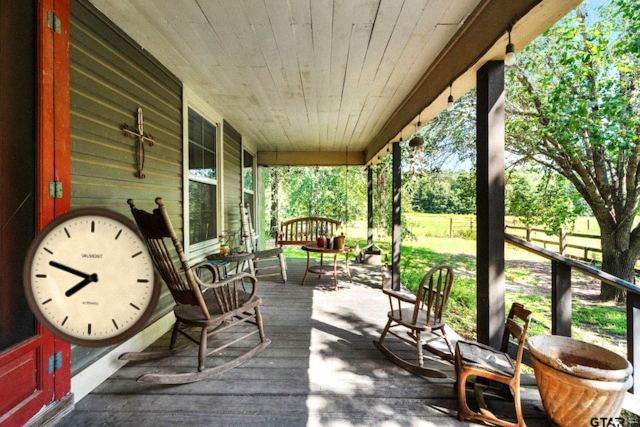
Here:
7,48
